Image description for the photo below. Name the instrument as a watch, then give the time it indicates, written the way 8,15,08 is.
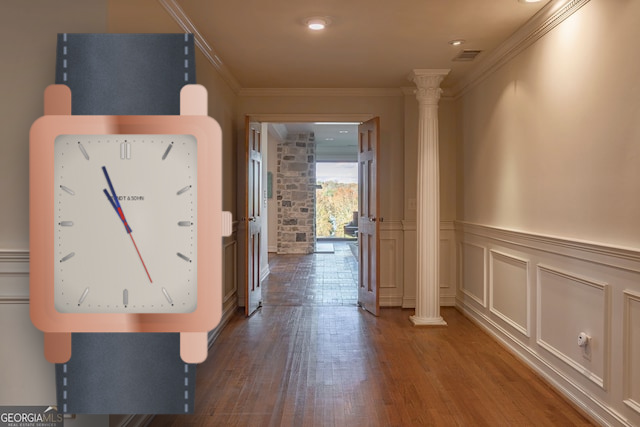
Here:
10,56,26
